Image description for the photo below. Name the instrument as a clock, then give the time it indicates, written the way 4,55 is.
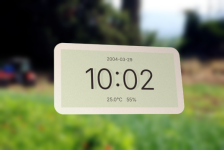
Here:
10,02
